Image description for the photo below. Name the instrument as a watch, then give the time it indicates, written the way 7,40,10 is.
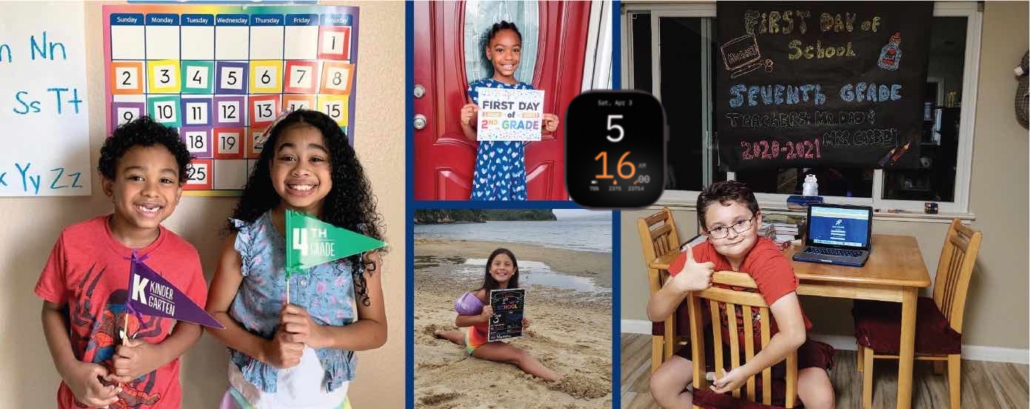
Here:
5,16,00
